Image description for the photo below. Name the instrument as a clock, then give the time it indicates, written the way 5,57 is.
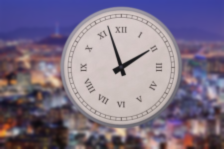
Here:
1,57
